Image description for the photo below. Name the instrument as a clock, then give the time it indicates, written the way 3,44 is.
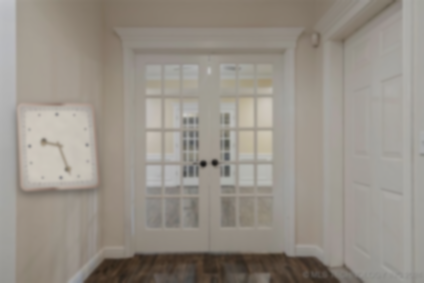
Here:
9,27
